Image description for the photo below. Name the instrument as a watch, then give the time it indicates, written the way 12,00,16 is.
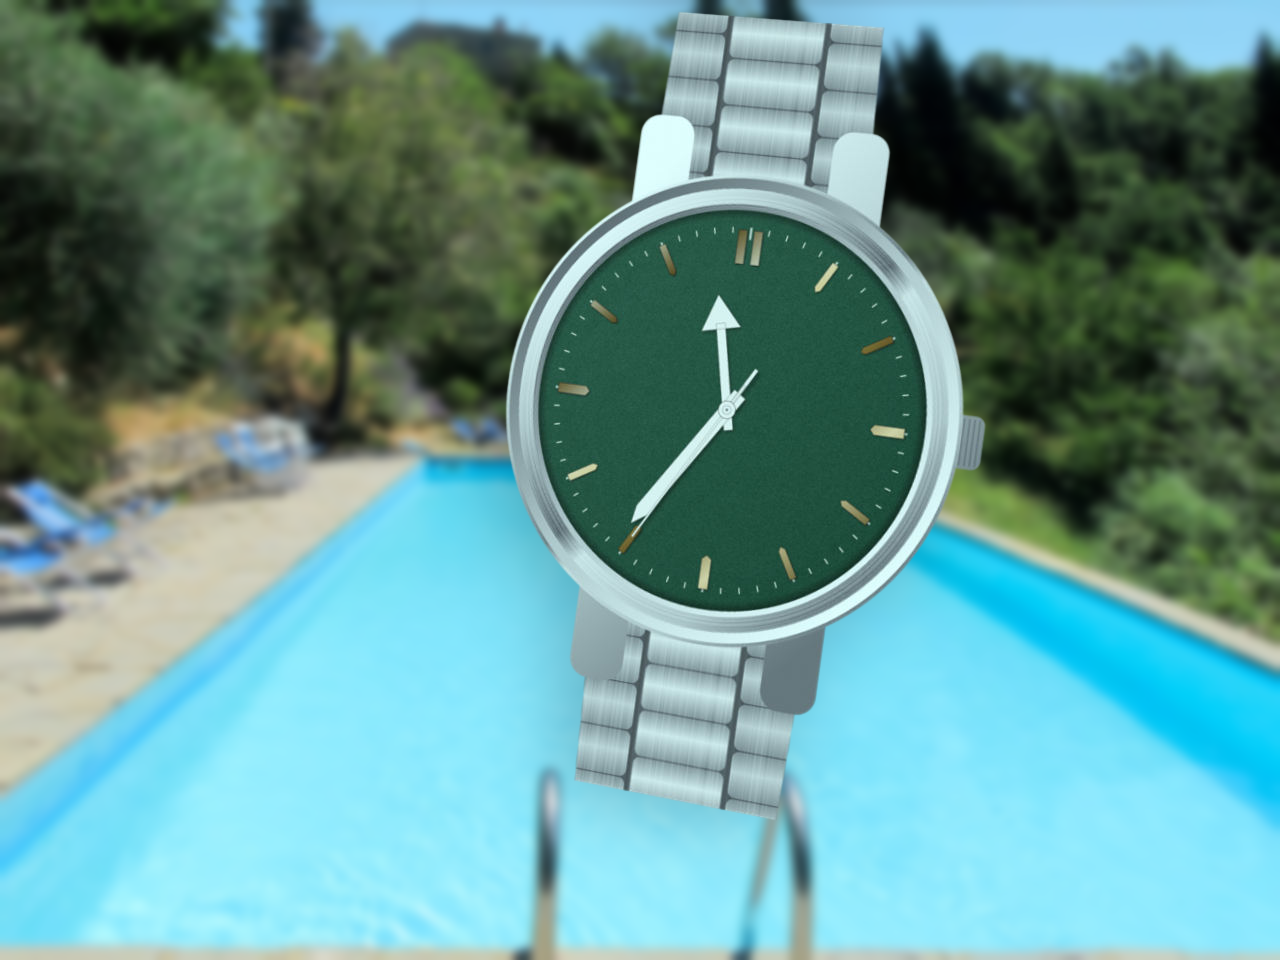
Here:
11,35,35
